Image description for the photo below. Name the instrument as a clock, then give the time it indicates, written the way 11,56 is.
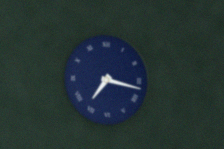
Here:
7,17
